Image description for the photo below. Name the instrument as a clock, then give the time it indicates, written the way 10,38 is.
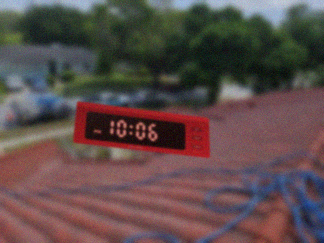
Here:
10,06
